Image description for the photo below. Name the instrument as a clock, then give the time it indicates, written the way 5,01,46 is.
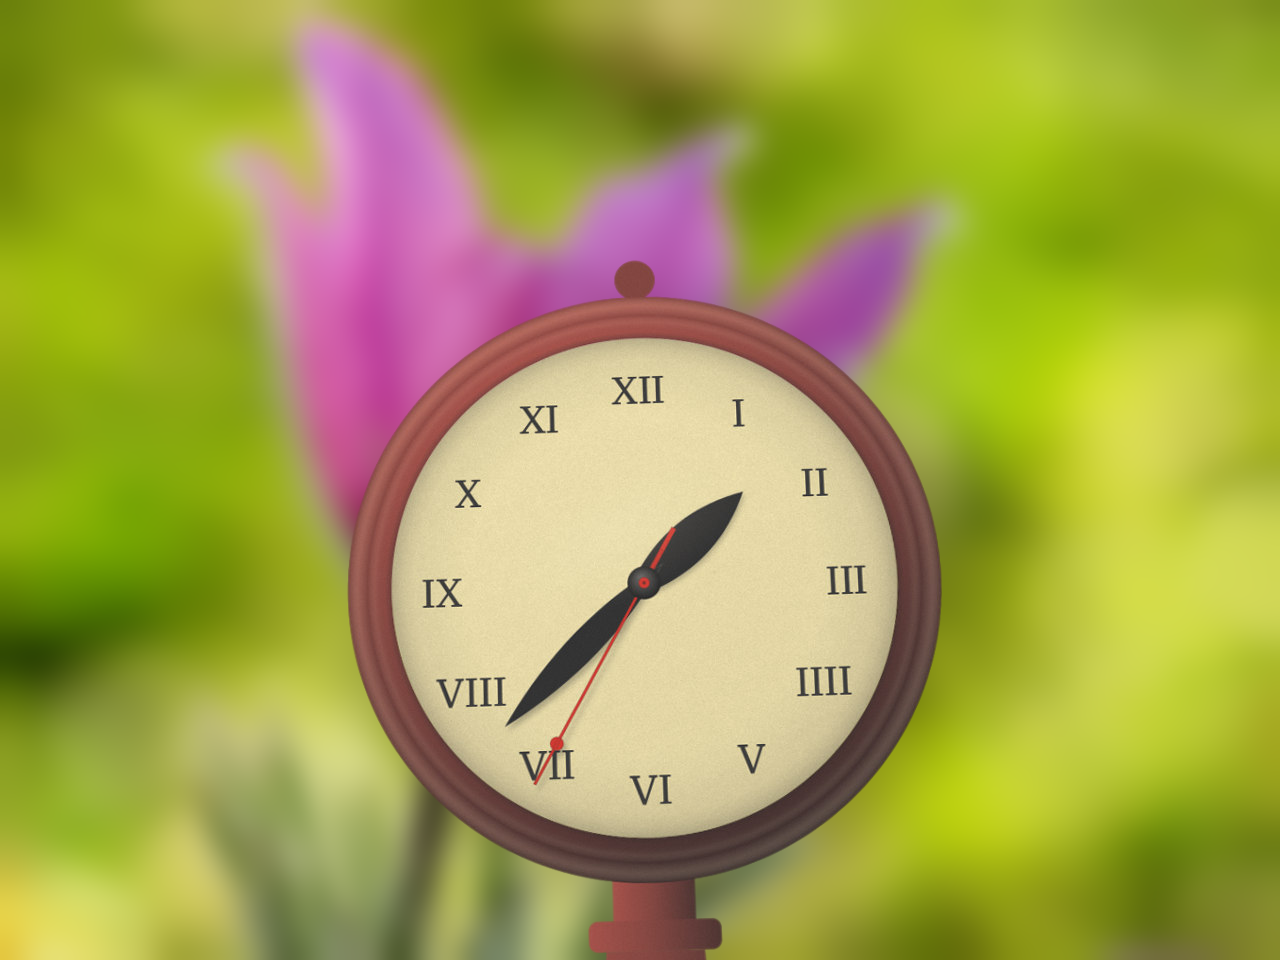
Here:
1,37,35
